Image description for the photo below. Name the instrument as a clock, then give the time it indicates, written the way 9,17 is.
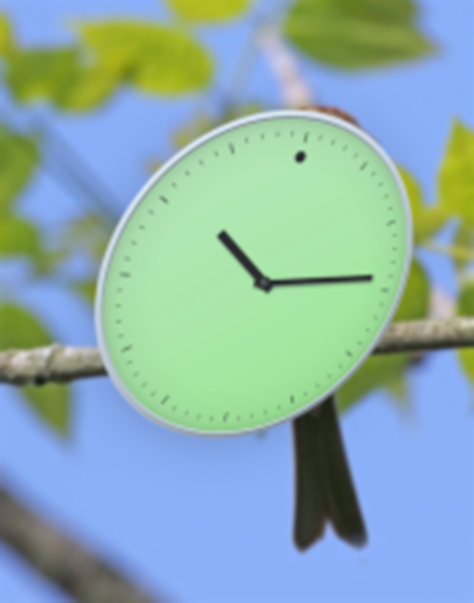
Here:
10,14
